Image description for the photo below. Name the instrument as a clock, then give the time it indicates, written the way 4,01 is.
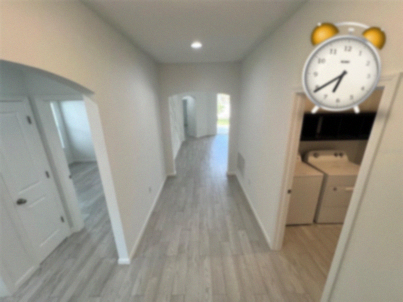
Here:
6,39
